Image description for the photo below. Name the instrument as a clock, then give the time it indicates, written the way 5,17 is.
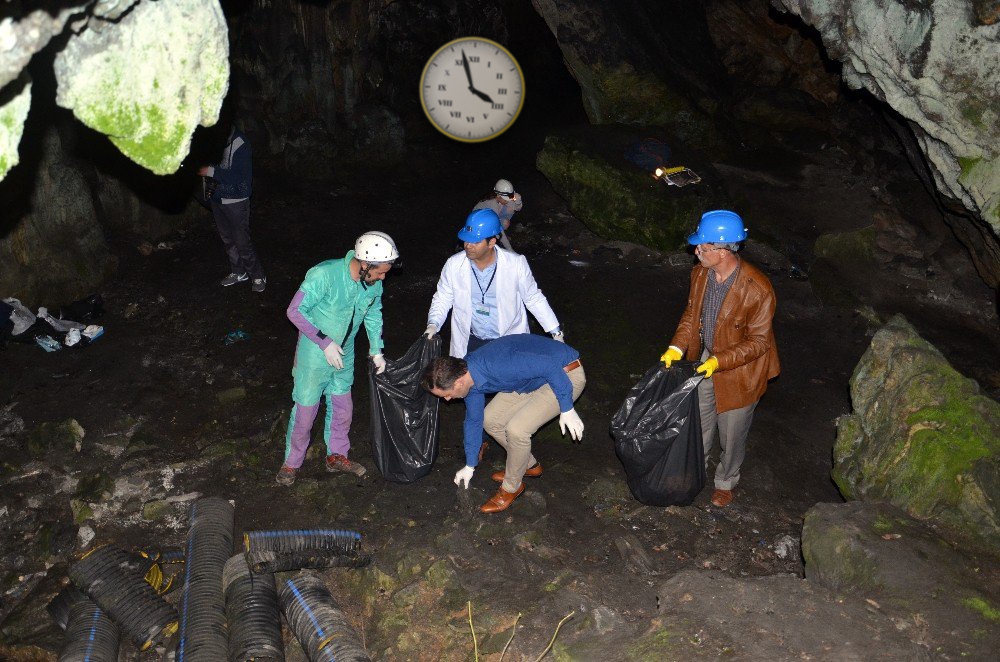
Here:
3,57
